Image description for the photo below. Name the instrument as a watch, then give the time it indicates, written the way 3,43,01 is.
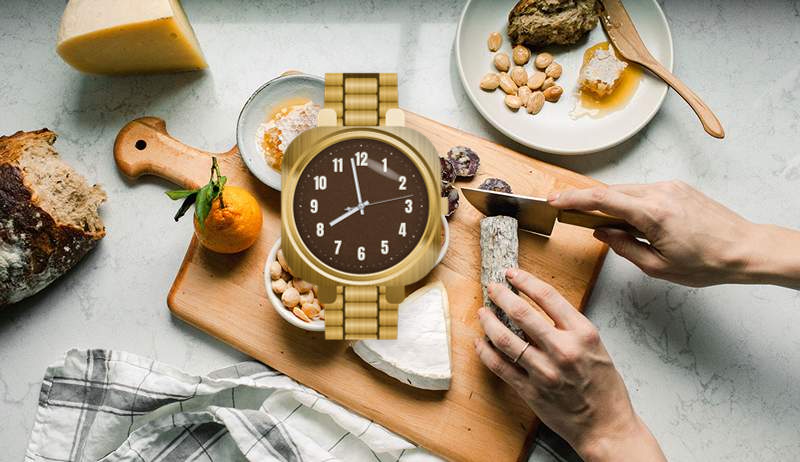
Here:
7,58,13
